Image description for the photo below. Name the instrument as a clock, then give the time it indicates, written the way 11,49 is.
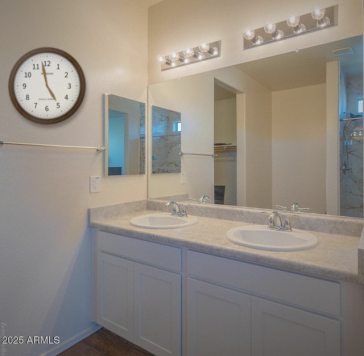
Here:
4,58
